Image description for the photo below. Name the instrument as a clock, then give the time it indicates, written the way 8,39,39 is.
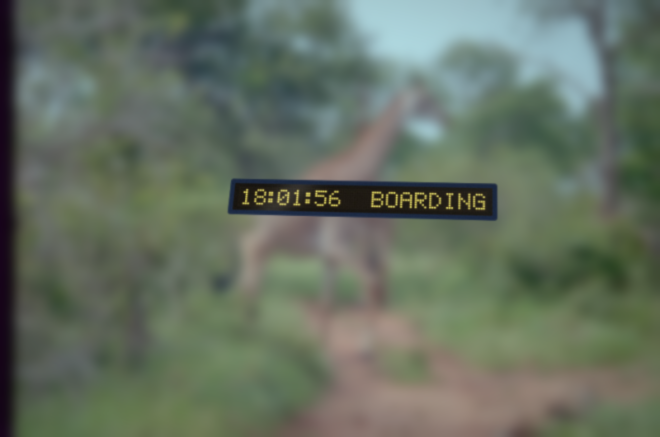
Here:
18,01,56
